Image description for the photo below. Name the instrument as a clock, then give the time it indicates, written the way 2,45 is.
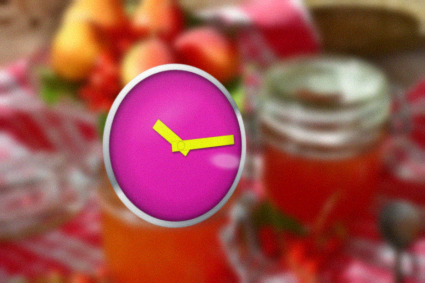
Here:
10,14
